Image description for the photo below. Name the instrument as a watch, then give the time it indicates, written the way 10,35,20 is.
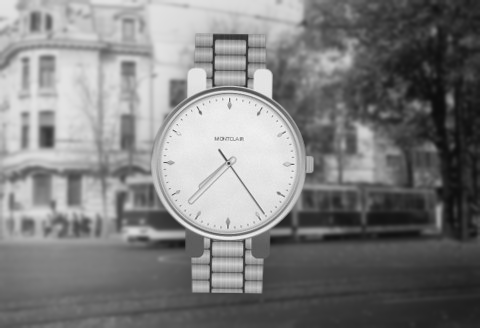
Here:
7,37,24
